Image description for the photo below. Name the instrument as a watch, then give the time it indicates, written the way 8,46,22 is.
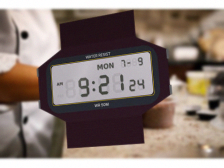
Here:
9,21,24
